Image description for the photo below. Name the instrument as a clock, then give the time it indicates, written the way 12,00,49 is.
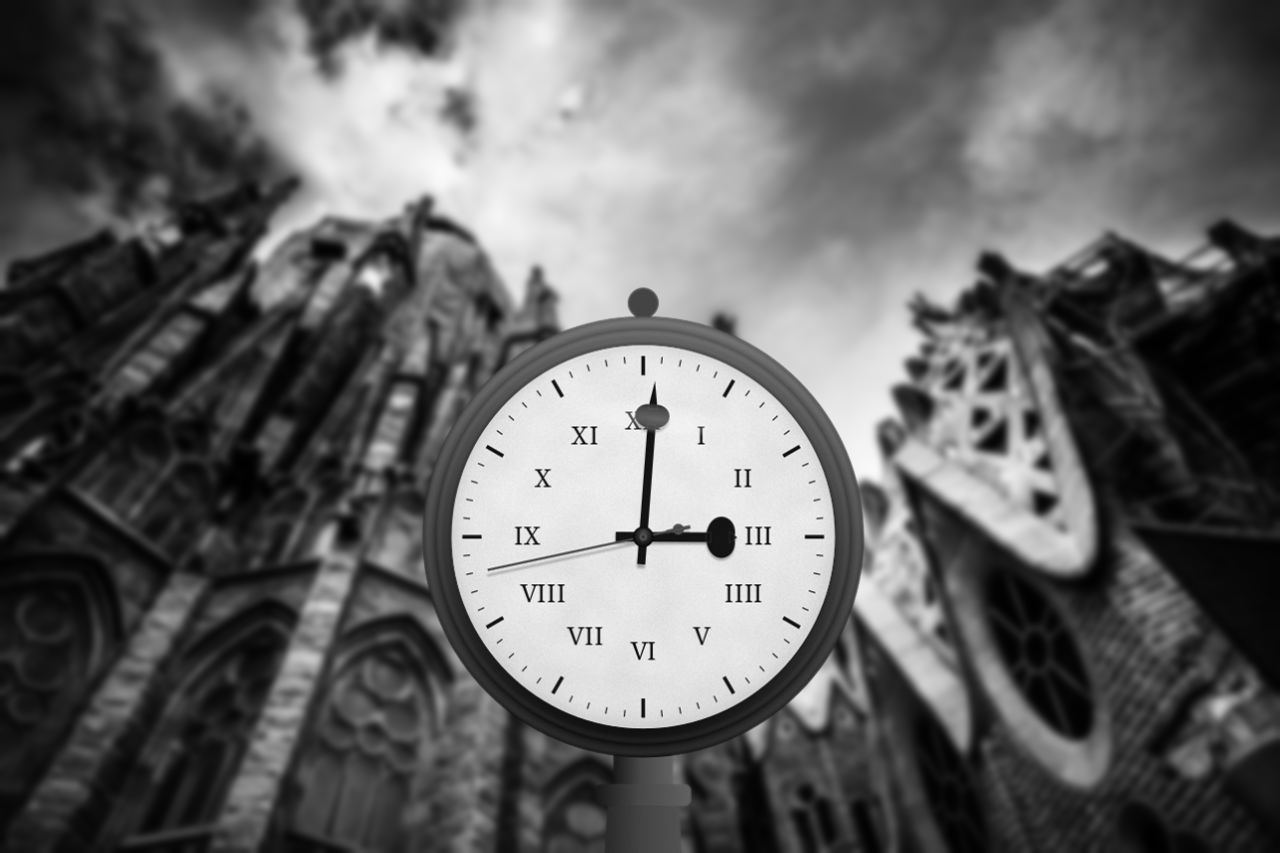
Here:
3,00,43
